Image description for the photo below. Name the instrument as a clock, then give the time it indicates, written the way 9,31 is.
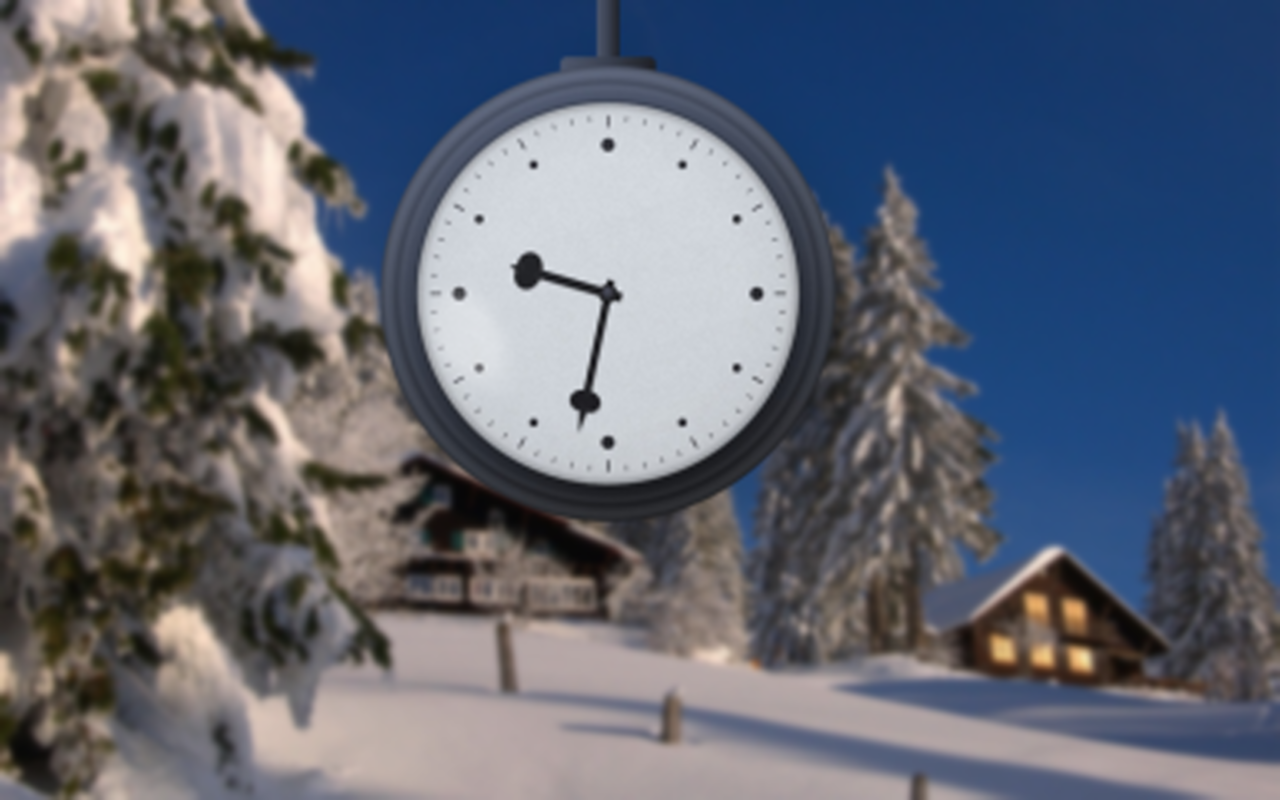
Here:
9,32
